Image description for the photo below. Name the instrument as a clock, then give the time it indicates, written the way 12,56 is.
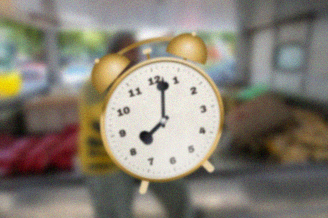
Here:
8,02
